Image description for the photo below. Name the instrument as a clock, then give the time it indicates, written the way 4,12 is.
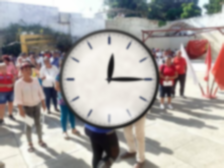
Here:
12,15
